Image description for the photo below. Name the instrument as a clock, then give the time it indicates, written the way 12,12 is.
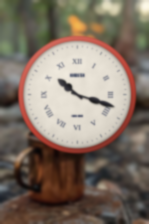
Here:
10,18
